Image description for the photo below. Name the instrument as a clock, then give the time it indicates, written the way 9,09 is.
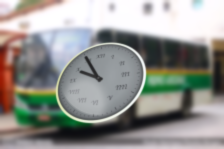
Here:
9,55
